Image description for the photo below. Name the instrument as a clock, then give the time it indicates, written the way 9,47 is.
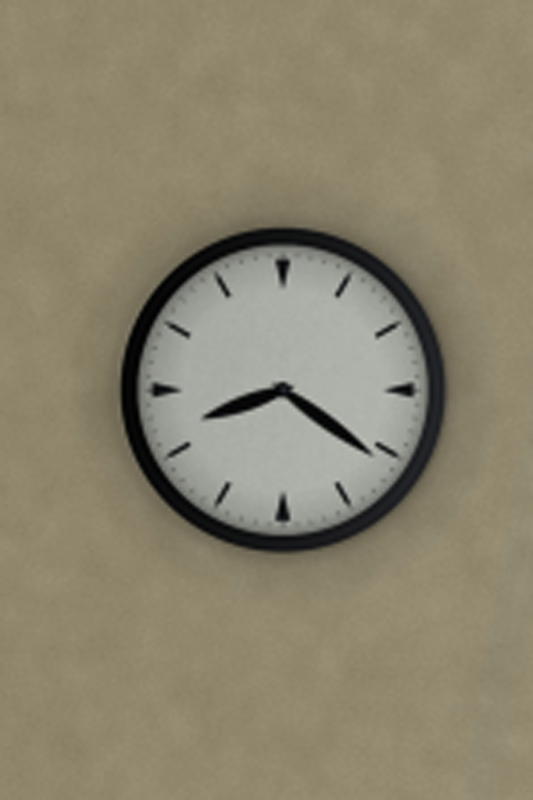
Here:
8,21
